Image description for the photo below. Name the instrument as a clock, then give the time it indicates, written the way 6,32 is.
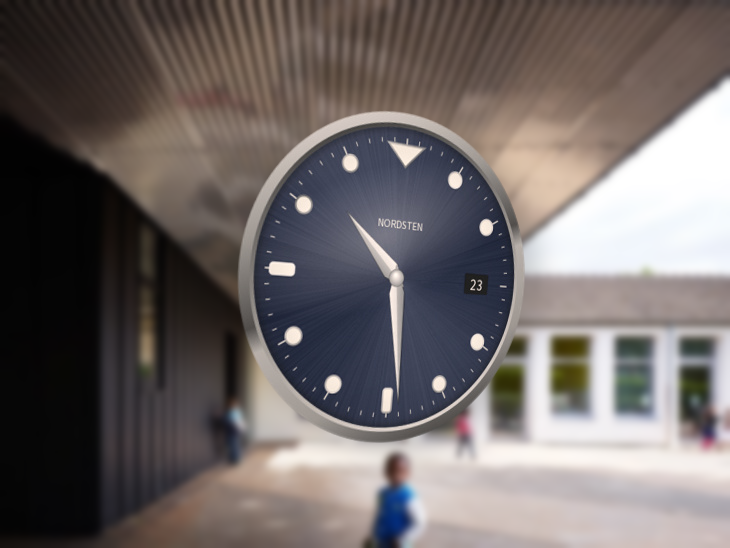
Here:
10,29
